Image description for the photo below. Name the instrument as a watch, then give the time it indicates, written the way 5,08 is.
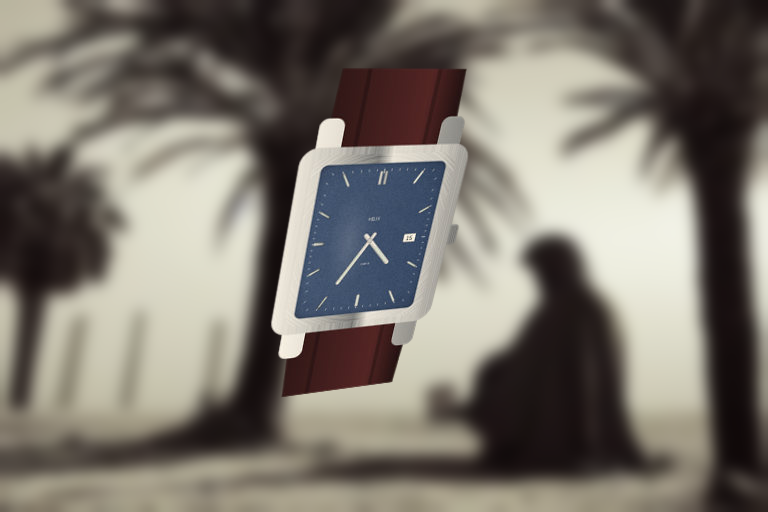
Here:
4,35
